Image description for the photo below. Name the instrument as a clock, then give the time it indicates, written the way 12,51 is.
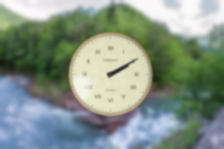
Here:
2,10
